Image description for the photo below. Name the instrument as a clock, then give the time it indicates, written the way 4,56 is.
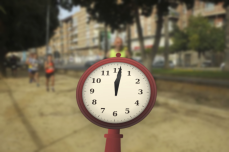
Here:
12,01
